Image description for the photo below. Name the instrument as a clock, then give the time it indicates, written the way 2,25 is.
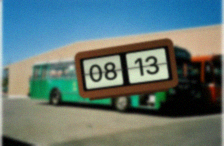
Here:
8,13
